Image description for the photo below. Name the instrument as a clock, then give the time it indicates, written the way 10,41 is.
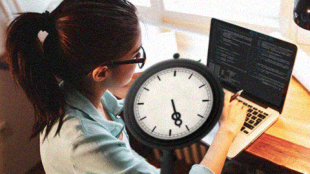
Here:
5,27
